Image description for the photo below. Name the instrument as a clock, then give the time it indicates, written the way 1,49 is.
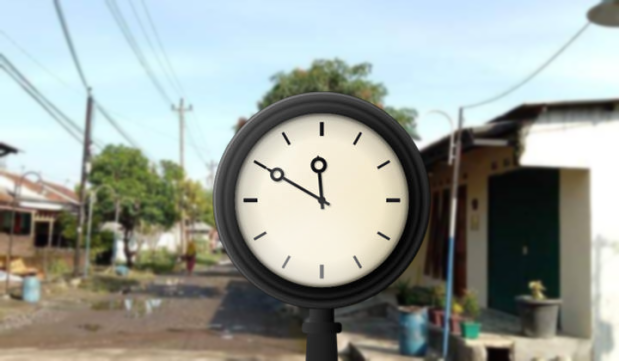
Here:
11,50
